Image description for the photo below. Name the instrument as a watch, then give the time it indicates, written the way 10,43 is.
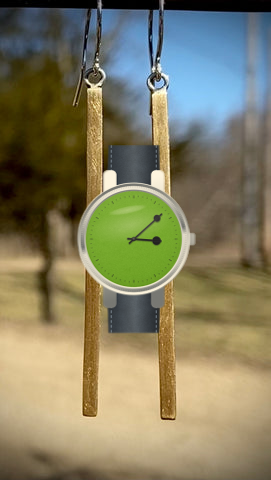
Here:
3,08
